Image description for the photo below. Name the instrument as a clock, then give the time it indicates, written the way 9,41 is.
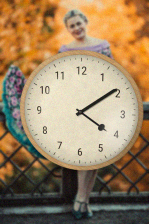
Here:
4,09
